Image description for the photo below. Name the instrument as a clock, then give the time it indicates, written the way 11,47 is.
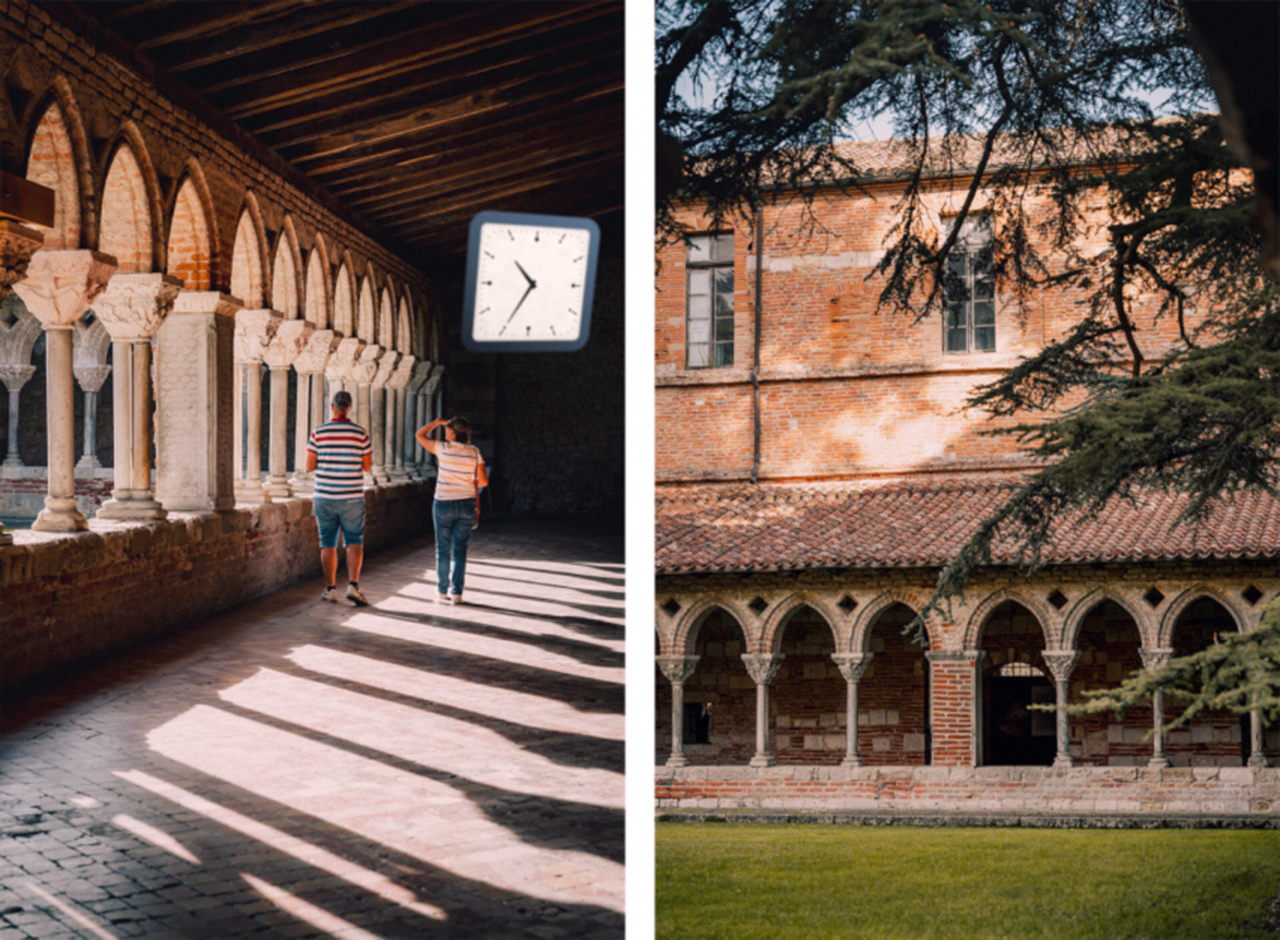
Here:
10,35
